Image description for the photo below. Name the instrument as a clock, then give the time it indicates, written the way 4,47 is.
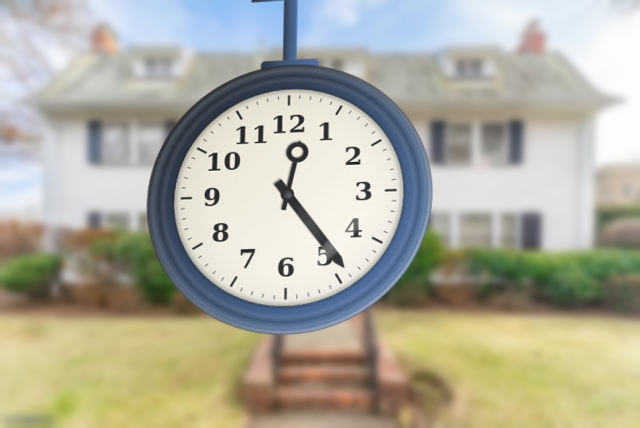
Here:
12,24
